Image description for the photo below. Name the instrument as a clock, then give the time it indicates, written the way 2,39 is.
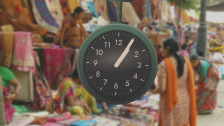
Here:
1,05
